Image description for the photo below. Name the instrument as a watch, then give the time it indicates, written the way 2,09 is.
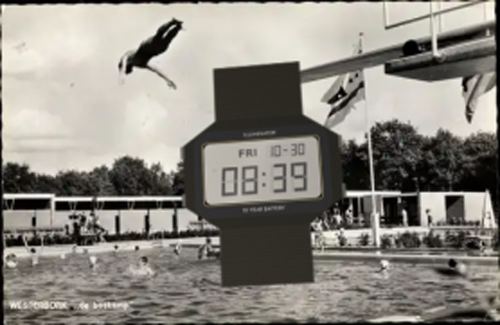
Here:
8,39
